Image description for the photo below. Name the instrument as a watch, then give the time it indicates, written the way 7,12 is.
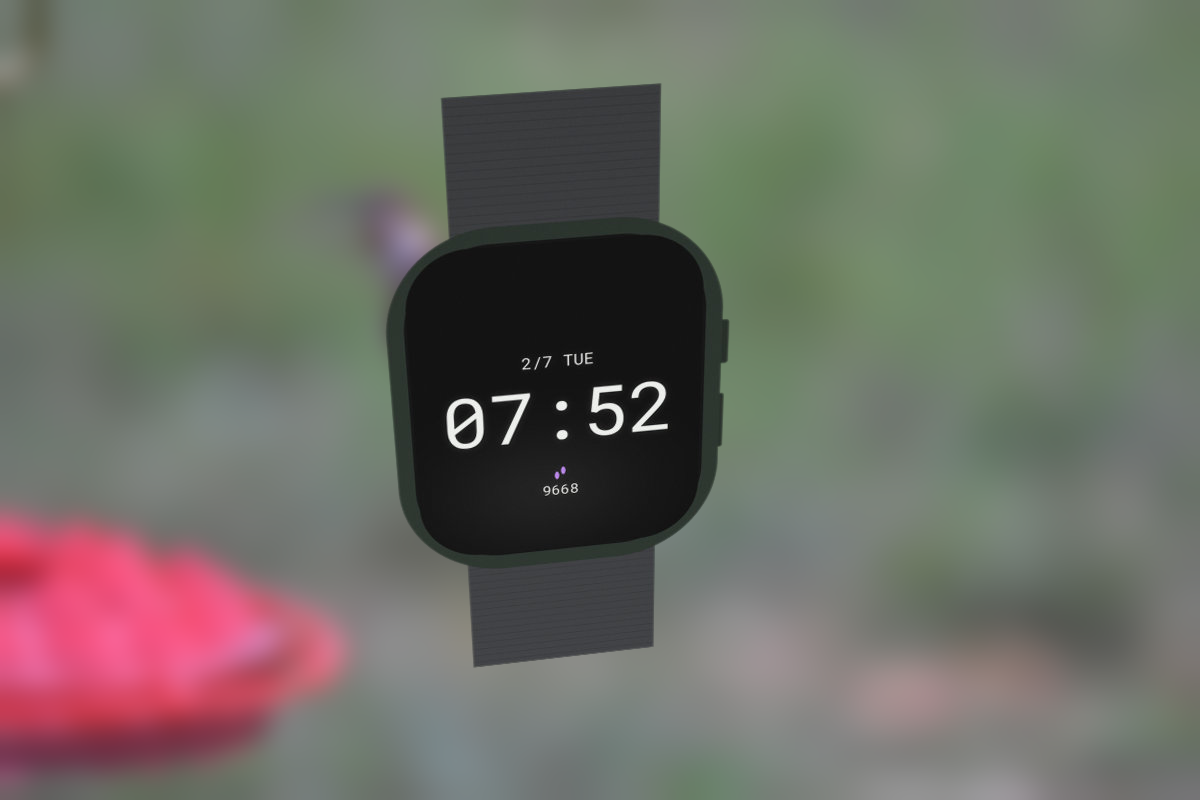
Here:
7,52
